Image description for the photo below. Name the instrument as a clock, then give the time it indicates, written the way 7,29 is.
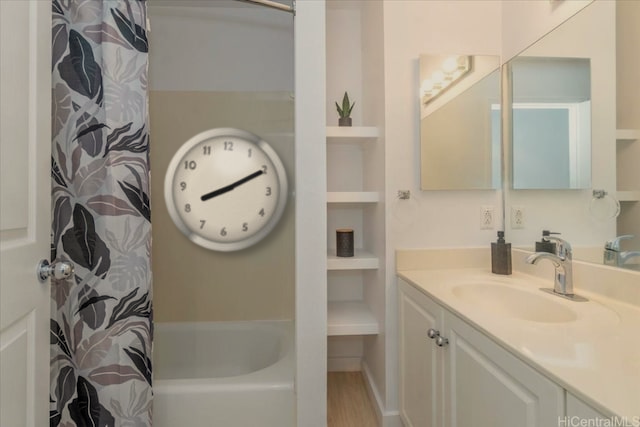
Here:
8,10
